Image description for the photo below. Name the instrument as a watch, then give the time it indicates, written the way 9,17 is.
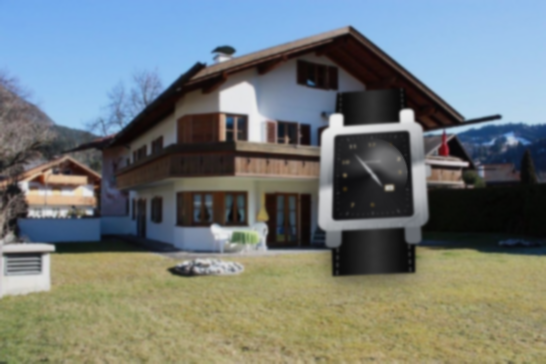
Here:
4,54
